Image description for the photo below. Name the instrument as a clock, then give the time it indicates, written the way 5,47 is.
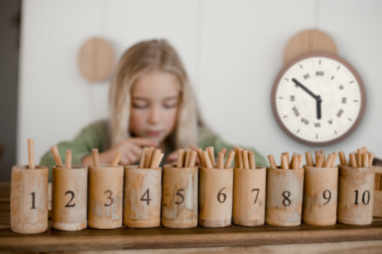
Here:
5,51
